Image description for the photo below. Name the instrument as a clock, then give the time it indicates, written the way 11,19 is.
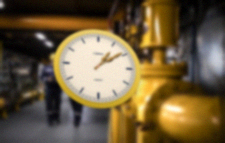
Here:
1,09
